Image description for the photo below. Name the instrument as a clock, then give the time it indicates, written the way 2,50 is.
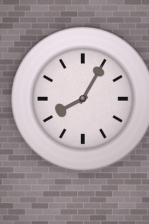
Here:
8,05
